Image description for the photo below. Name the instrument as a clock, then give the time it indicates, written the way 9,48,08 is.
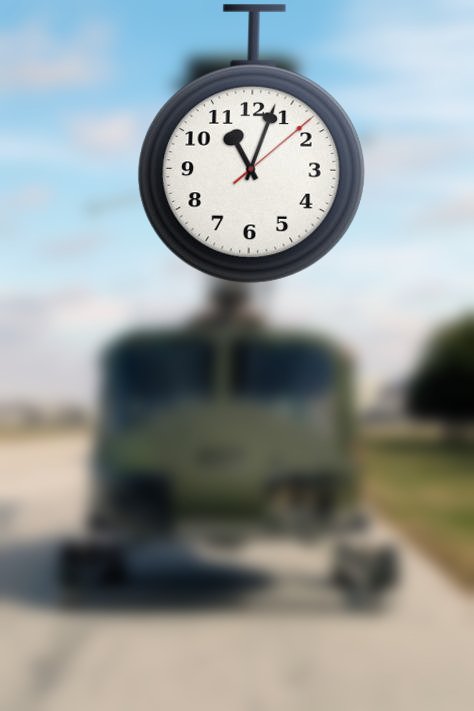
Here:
11,03,08
